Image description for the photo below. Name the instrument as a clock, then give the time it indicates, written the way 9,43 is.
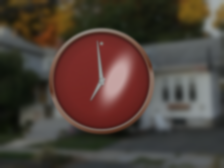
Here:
6,59
